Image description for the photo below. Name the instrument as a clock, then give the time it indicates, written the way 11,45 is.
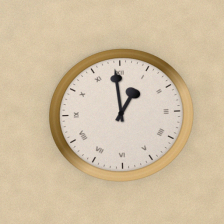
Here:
12,59
